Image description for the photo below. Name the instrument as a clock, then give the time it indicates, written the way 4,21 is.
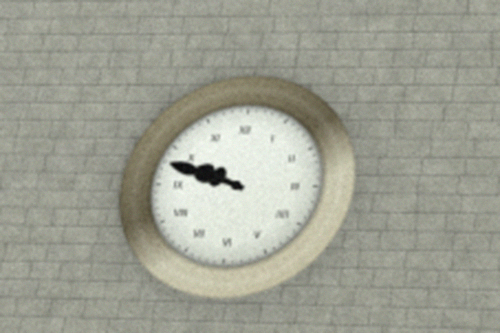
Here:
9,48
